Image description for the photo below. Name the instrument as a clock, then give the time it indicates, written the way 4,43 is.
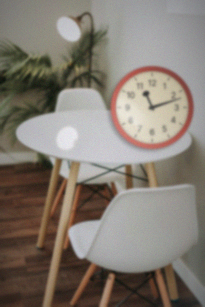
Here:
11,12
